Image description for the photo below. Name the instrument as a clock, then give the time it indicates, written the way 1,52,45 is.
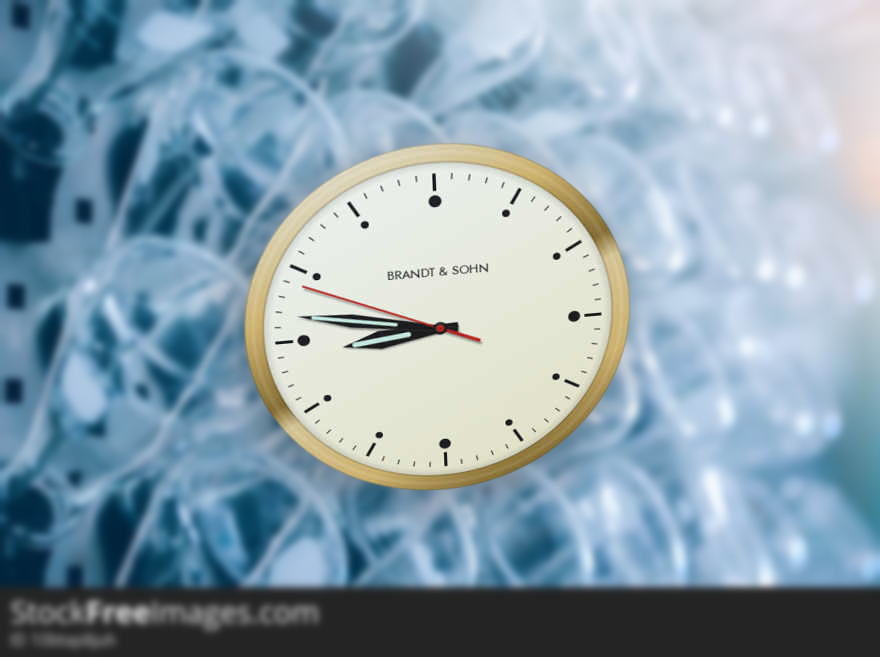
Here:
8,46,49
